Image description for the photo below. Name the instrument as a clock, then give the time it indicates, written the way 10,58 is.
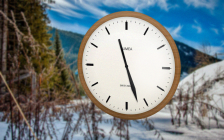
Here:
11,27
